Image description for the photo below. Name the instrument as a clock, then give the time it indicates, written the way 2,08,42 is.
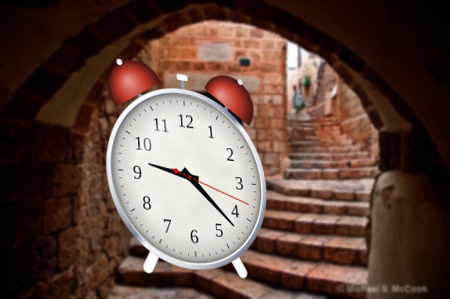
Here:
9,22,18
